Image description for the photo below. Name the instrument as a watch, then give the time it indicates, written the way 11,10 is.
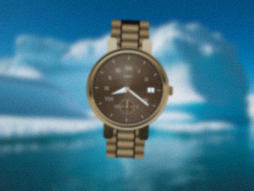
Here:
8,21
